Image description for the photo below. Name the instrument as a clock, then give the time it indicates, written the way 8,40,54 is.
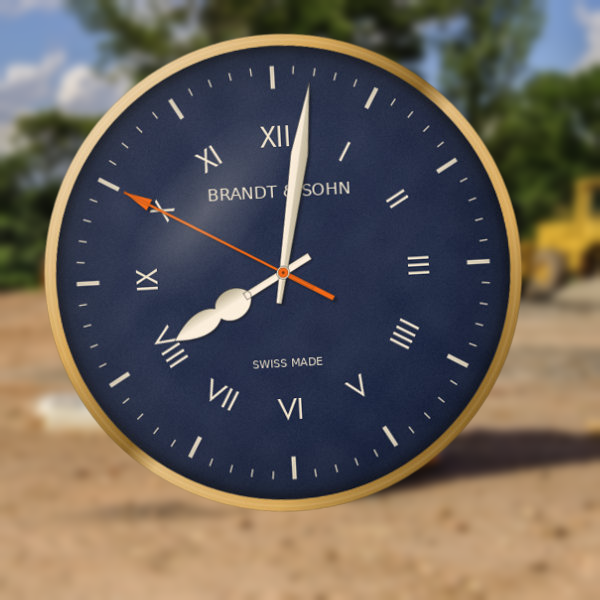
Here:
8,01,50
